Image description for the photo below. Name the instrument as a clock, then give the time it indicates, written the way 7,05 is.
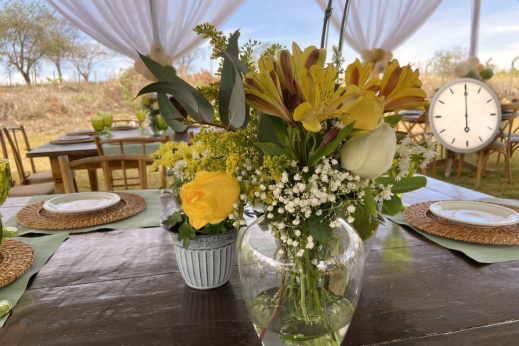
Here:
6,00
